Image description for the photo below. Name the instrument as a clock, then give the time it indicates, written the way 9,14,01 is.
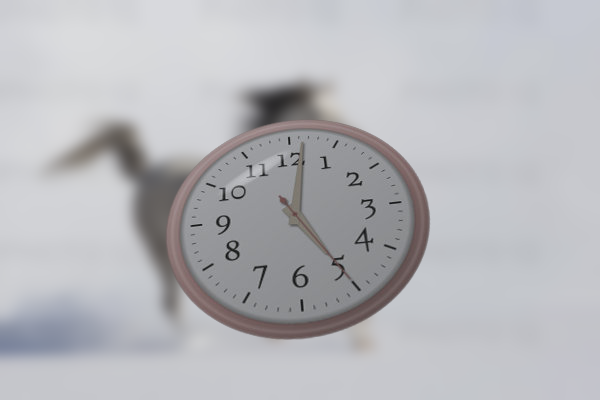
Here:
5,01,25
